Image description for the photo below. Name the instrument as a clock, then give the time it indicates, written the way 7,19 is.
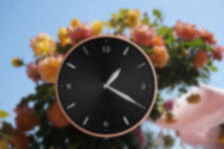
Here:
1,20
